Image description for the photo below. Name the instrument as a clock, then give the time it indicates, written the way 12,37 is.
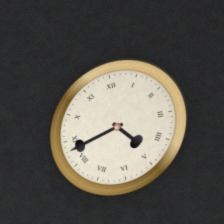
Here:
4,43
